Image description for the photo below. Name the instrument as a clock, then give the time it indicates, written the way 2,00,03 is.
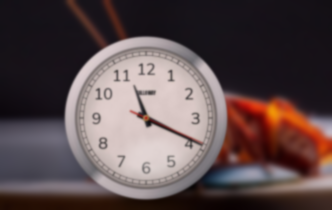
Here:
11,19,19
